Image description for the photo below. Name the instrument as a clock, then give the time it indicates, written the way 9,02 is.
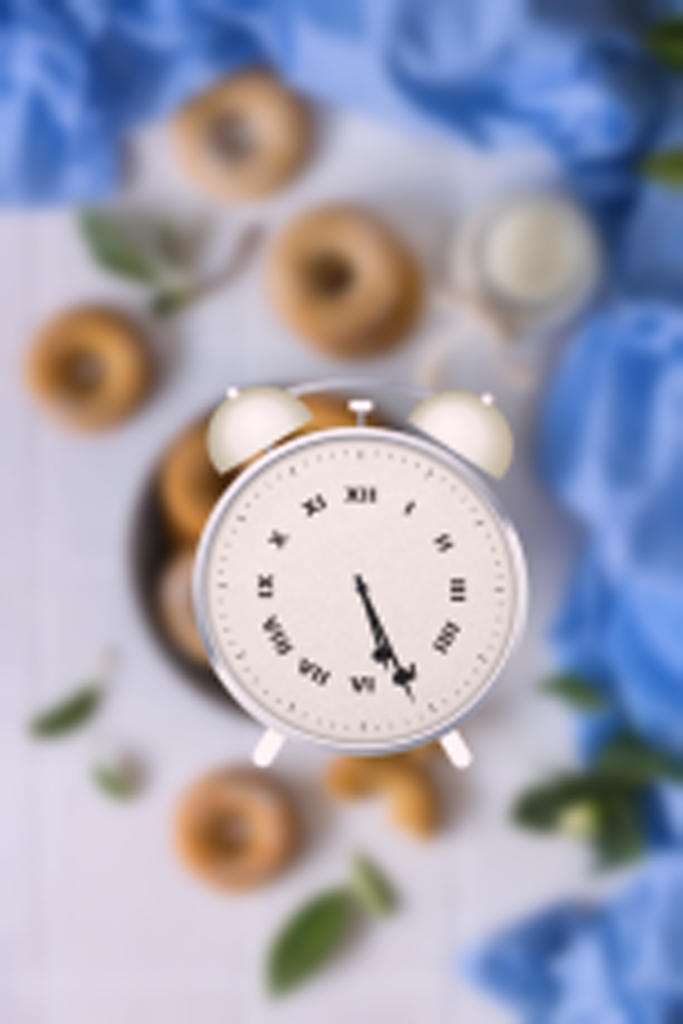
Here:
5,26
